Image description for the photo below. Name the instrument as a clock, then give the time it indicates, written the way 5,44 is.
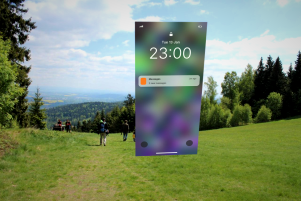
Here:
23,00
